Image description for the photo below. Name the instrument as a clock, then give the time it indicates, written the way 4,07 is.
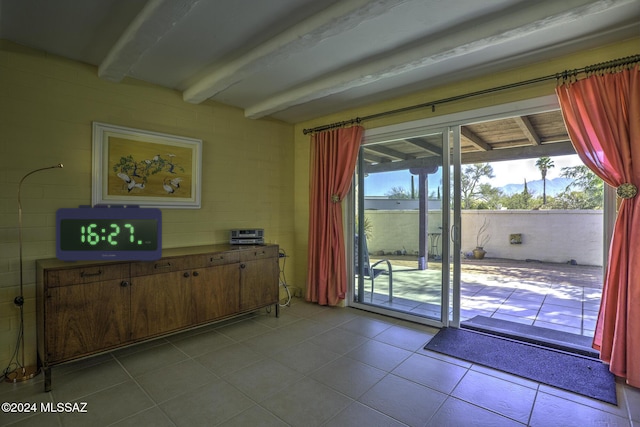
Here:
16,27
